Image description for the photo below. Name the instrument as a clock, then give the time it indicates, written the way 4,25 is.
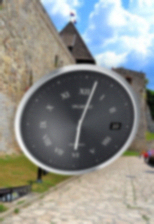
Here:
6,02
